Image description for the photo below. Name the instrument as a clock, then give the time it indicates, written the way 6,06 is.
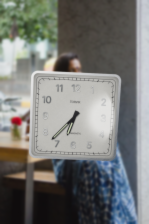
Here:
6,37
